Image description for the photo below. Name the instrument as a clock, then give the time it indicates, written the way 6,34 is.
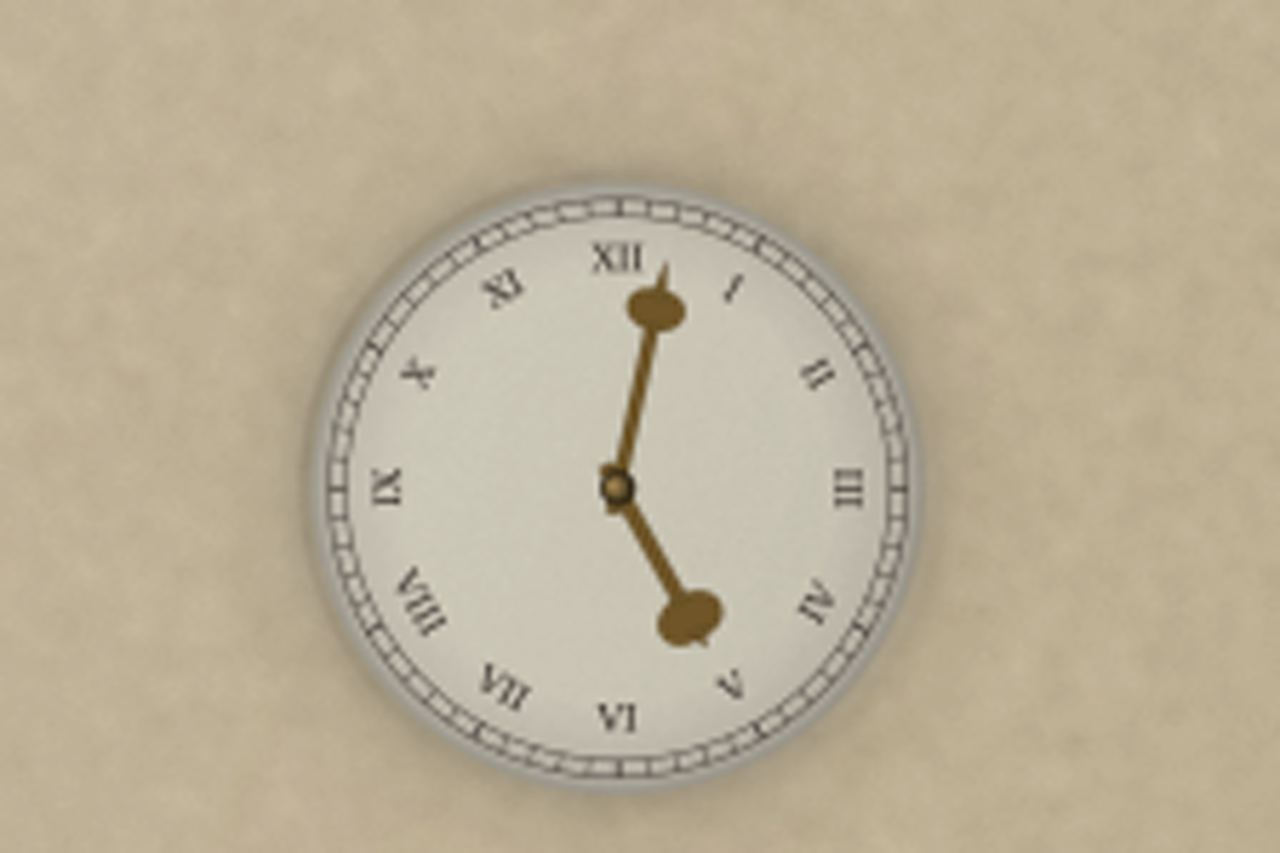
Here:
5,02
